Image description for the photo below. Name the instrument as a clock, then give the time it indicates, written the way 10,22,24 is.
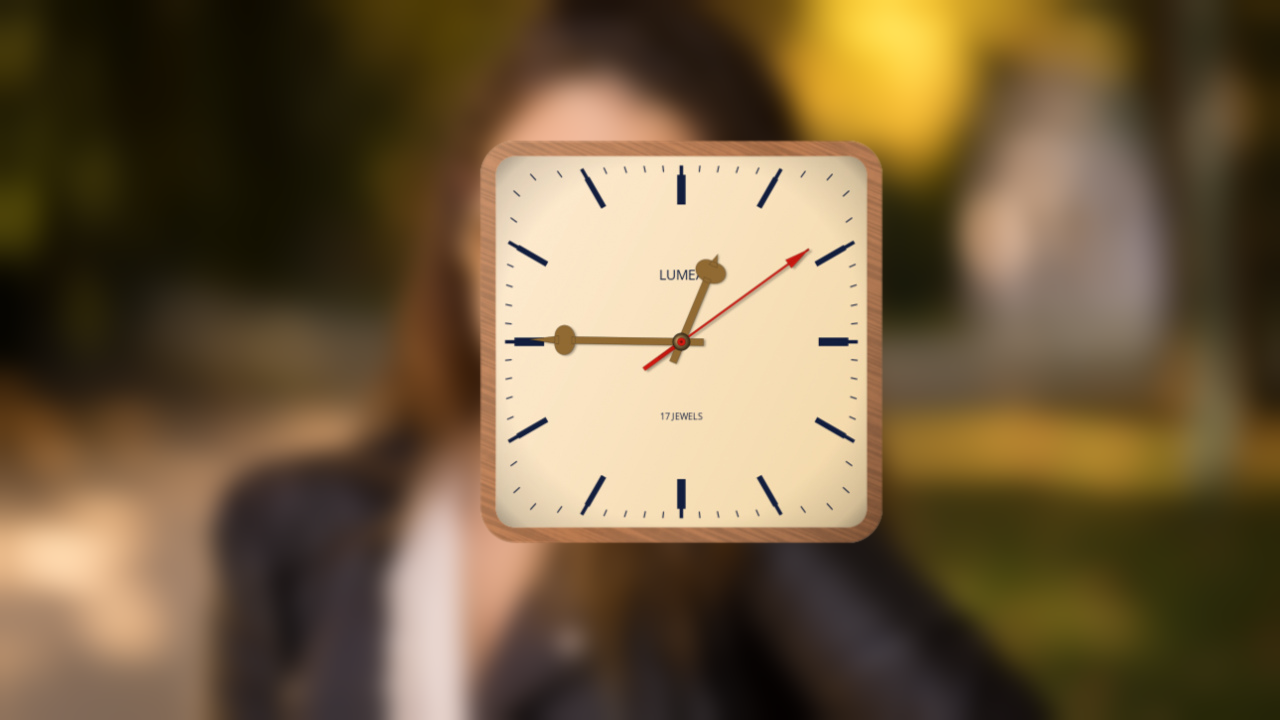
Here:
12,45,09
